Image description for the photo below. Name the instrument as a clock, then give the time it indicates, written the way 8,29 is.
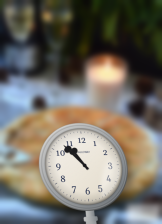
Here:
10,53
